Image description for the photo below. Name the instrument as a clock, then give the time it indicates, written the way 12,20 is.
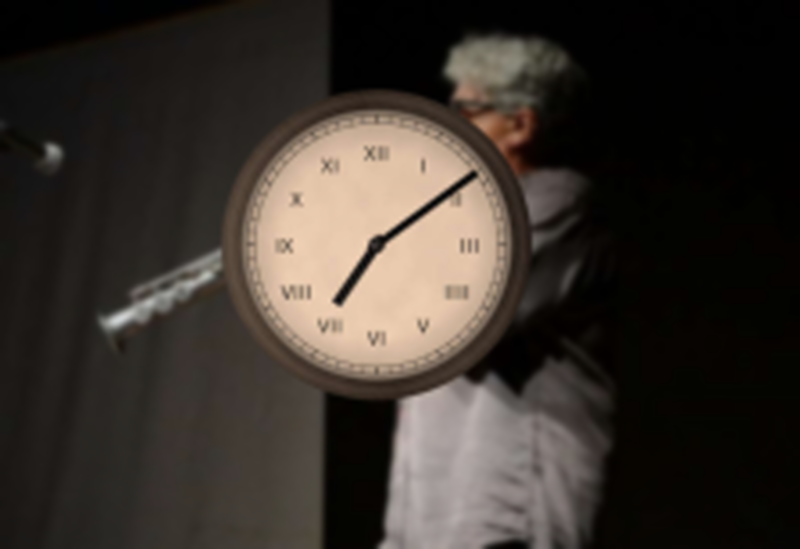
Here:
7,09
